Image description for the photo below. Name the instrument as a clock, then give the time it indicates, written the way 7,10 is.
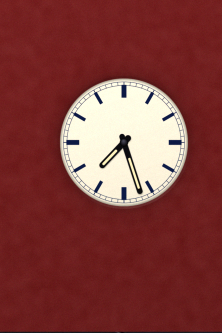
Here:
7,27
